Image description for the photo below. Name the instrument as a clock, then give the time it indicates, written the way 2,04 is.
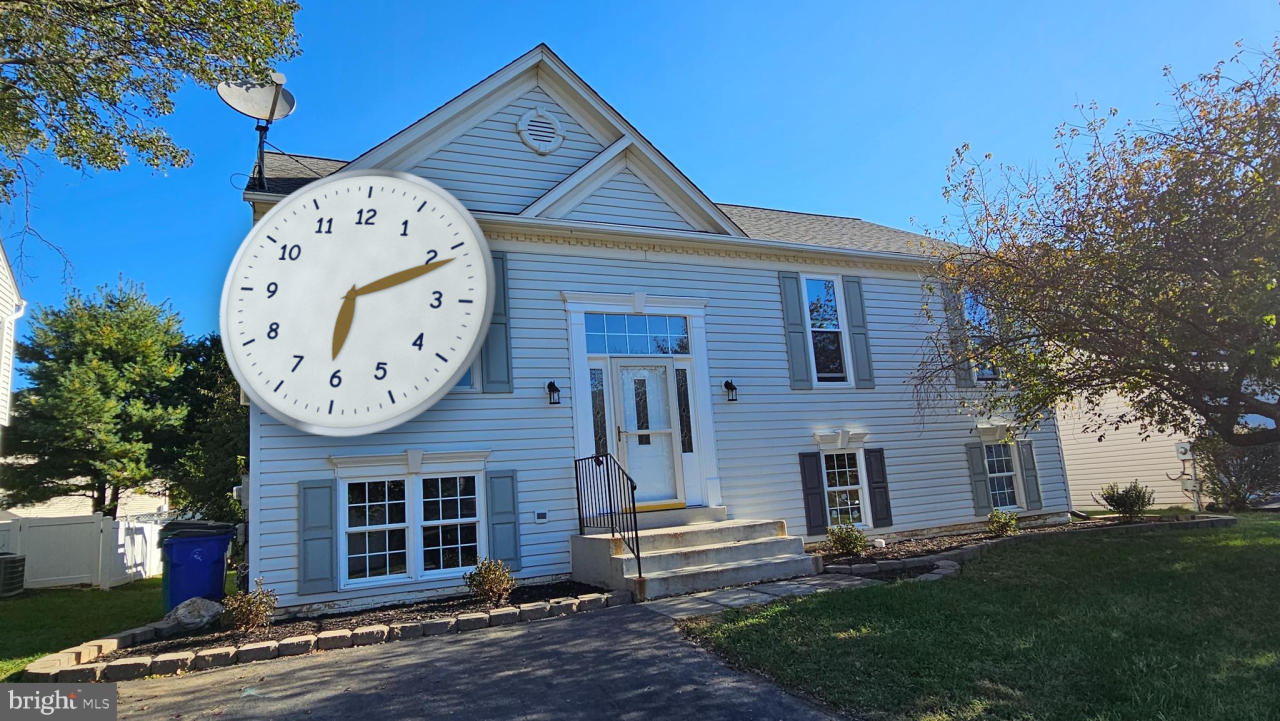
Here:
6,11
